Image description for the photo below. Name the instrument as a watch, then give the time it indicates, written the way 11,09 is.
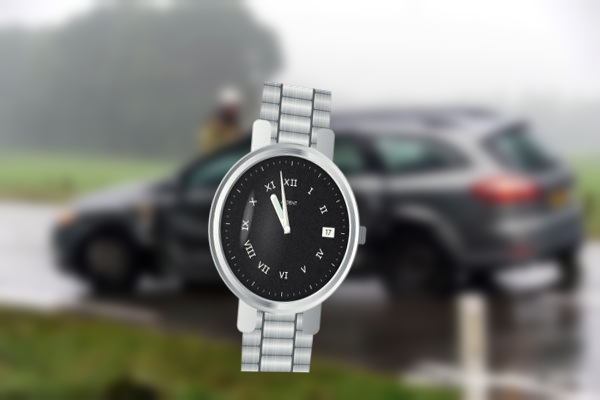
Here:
10,58
